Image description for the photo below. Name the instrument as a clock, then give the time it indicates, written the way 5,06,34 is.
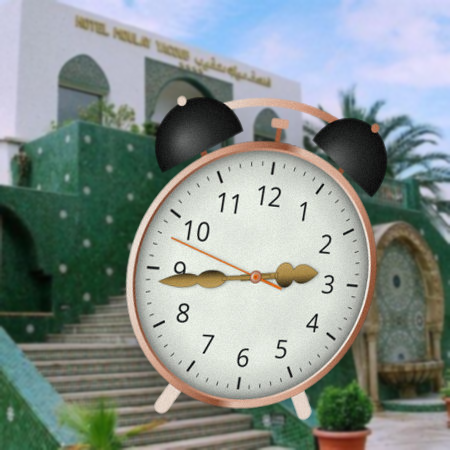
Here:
2,43,48
